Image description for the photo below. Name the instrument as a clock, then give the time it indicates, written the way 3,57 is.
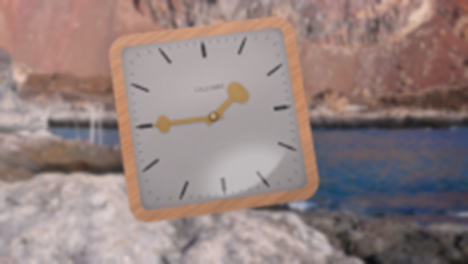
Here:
1,45
